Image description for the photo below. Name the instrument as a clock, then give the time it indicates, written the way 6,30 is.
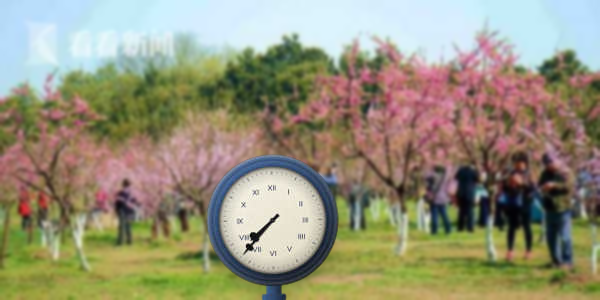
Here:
7,37
